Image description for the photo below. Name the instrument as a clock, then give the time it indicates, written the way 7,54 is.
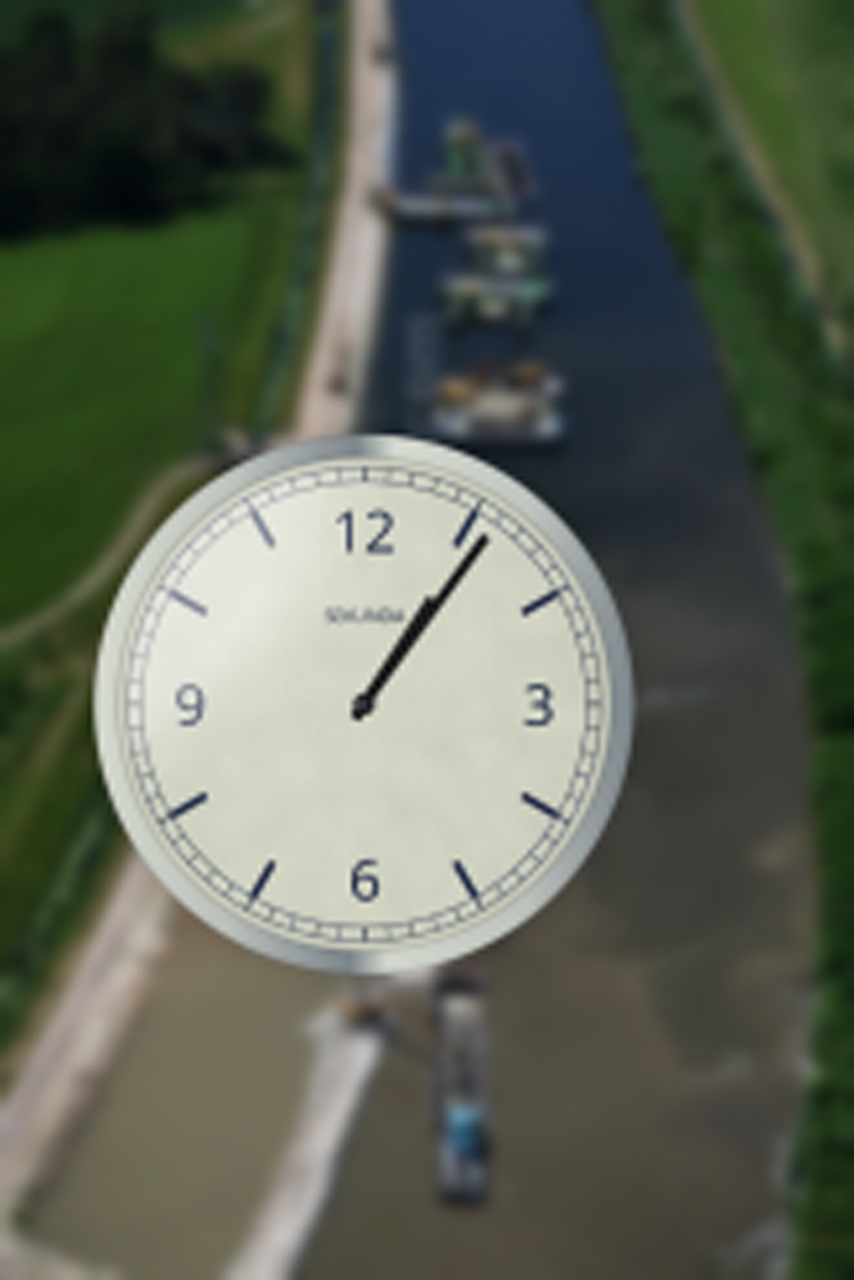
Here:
1,06
